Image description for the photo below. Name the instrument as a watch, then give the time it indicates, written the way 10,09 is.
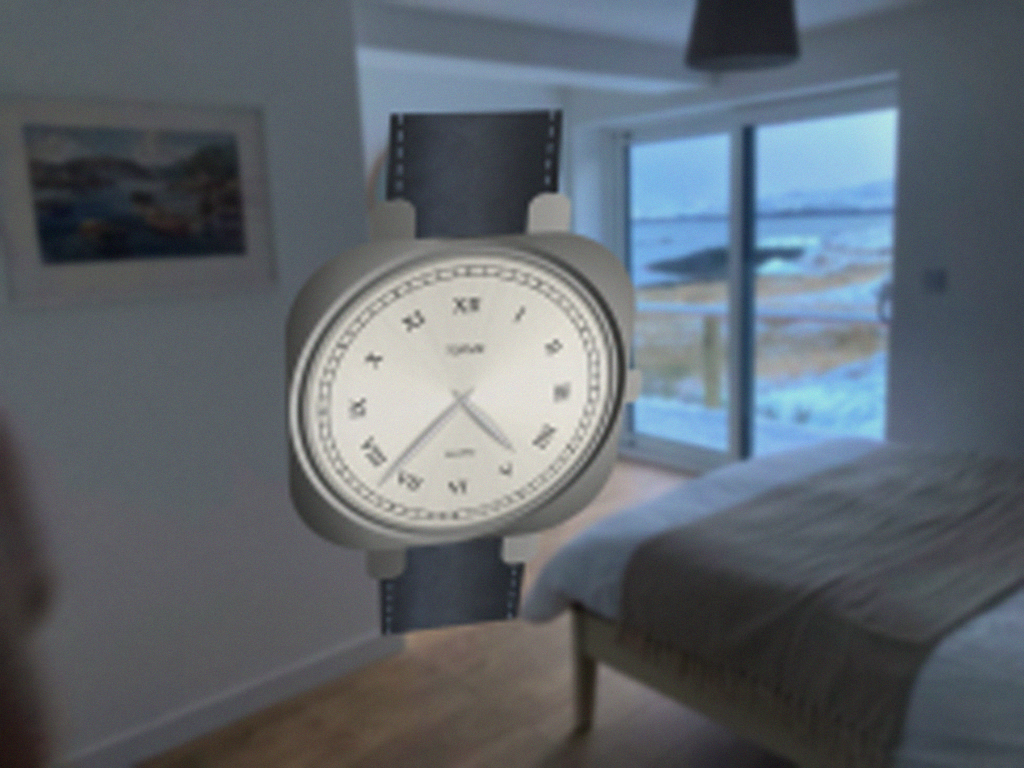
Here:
4,37
